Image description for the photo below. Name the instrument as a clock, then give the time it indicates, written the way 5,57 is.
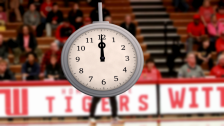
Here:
12,00
